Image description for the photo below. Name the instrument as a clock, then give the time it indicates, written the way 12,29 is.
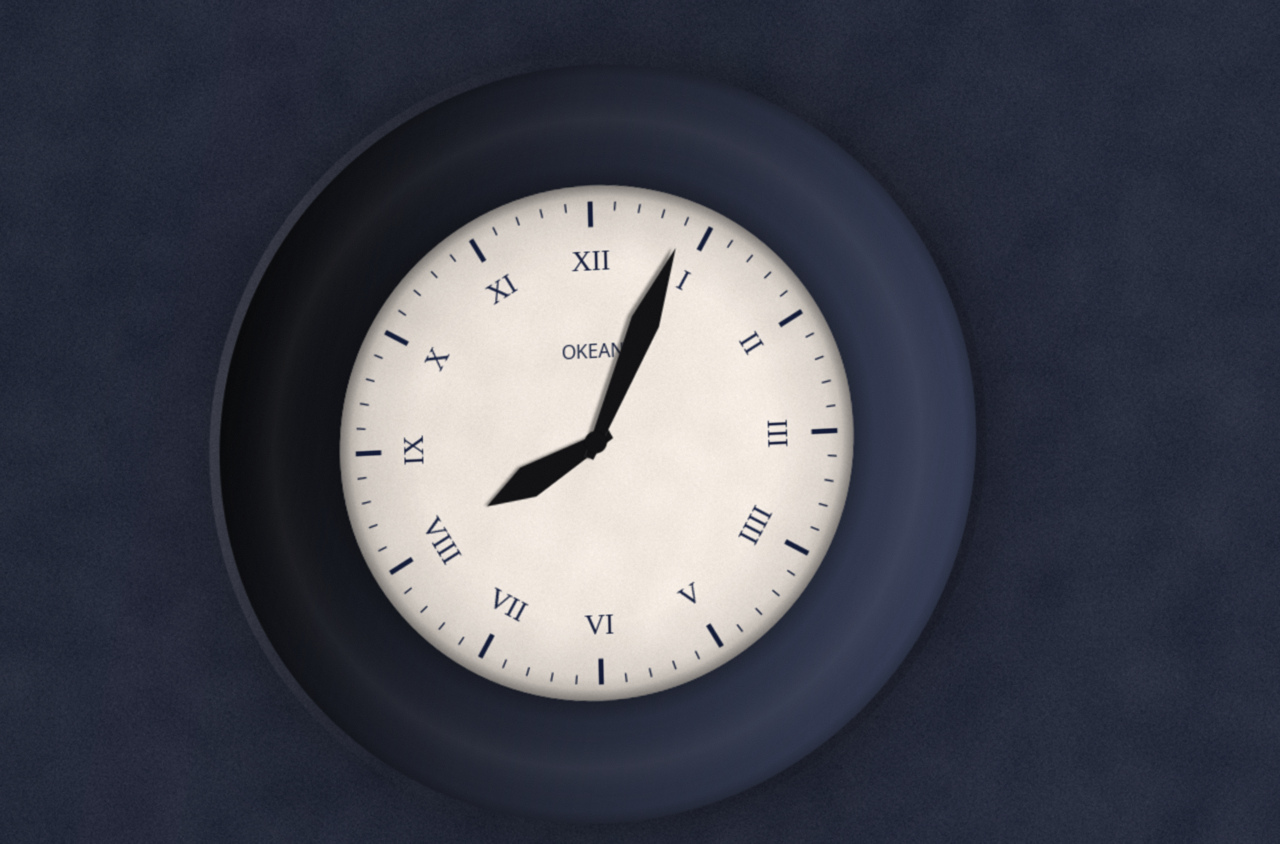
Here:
8,04
